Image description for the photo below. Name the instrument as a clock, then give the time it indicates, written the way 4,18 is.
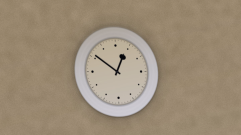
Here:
12,51
